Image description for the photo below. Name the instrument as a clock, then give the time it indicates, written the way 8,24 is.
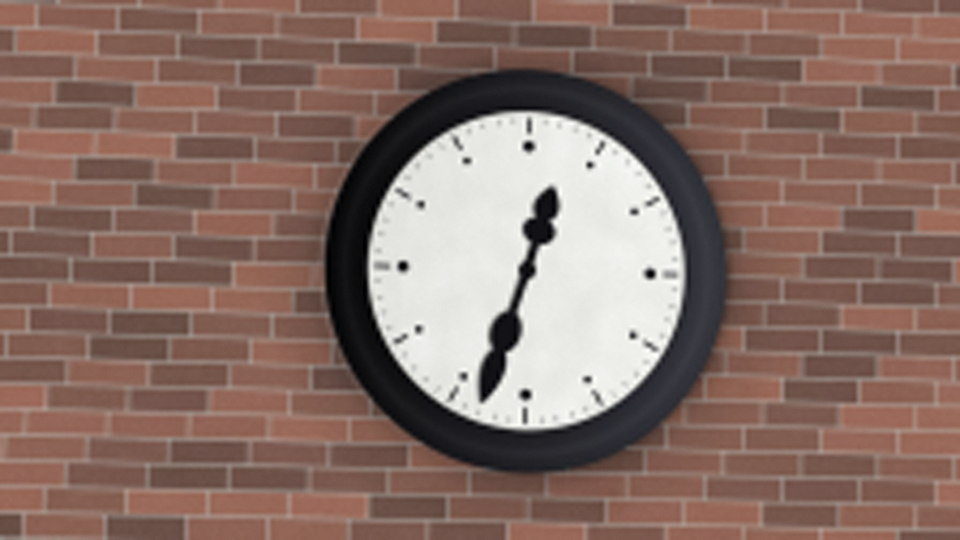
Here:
12,33
